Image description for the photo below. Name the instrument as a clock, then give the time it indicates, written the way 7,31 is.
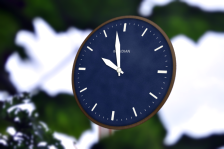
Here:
9,58
